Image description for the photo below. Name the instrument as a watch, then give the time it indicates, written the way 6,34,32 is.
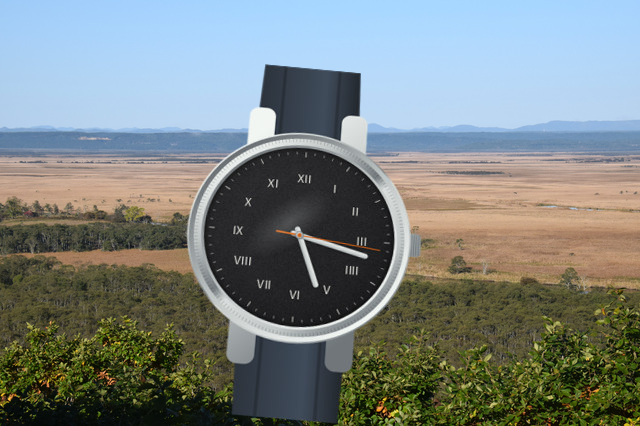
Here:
5,17,16
